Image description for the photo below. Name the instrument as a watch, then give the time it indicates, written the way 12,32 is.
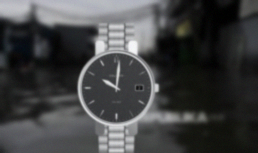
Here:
10,01
